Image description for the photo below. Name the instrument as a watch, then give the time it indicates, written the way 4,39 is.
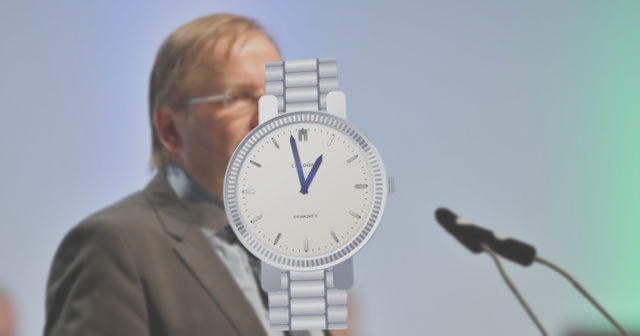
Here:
12,58
